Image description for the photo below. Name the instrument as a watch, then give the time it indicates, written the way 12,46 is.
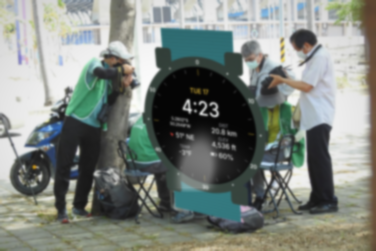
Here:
4,23
